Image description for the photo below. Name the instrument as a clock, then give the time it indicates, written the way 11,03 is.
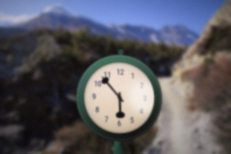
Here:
5,53
